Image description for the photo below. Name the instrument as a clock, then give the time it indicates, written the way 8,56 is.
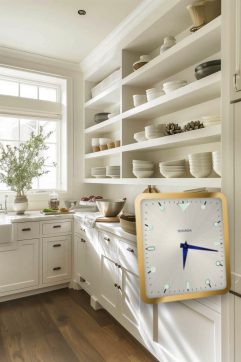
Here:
6,17
